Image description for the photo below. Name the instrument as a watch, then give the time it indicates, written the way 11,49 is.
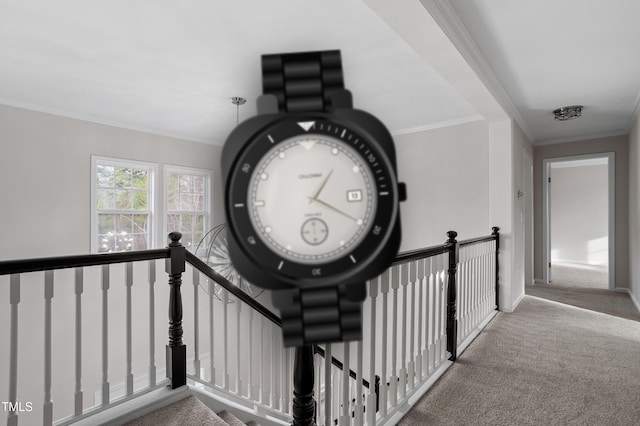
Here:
1,20
